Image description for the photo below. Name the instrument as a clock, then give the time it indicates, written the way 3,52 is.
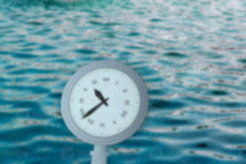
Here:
10,38
